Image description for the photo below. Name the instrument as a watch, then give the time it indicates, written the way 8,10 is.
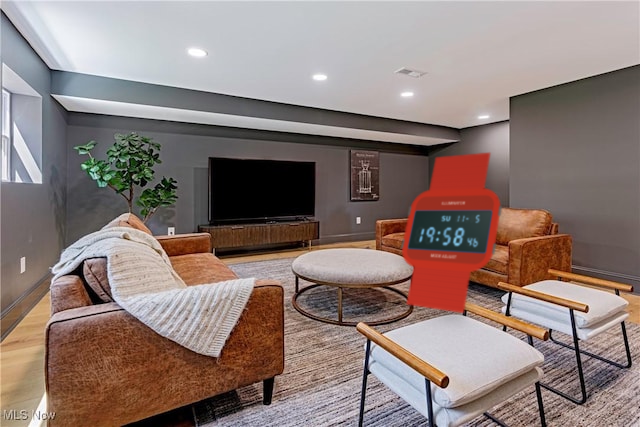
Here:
19,58
